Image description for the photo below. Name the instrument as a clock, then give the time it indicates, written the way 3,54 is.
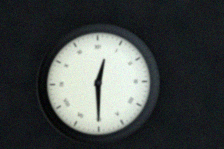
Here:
12,30
